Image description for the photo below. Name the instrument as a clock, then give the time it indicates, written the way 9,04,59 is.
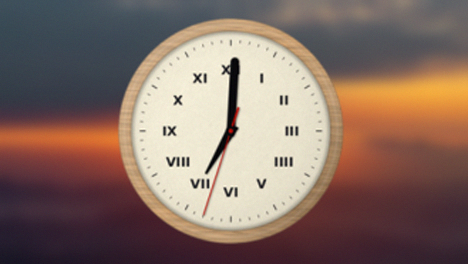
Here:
7,00,33
